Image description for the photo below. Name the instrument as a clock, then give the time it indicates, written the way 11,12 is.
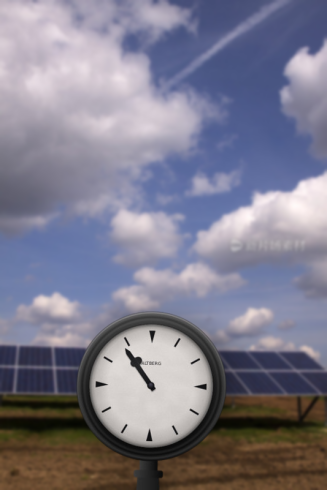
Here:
10,54
